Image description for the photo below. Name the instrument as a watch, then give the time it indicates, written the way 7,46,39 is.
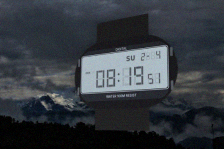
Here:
8,19,51
